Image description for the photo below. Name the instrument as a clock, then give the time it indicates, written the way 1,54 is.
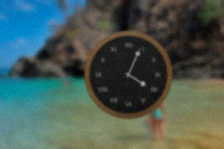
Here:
4,04
